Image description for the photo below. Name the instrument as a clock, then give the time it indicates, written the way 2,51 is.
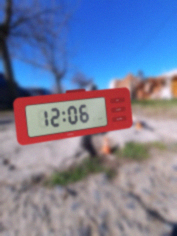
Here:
12,06
